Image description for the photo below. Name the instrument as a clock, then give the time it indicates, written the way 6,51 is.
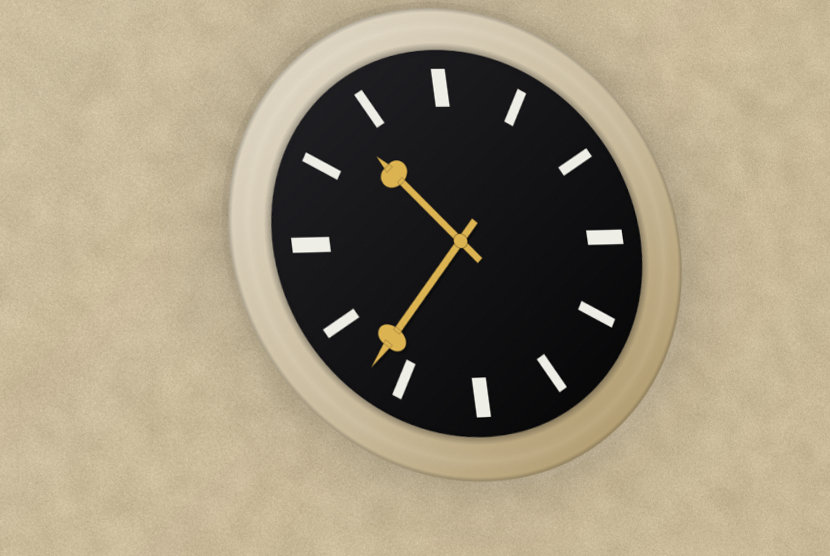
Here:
10,37
